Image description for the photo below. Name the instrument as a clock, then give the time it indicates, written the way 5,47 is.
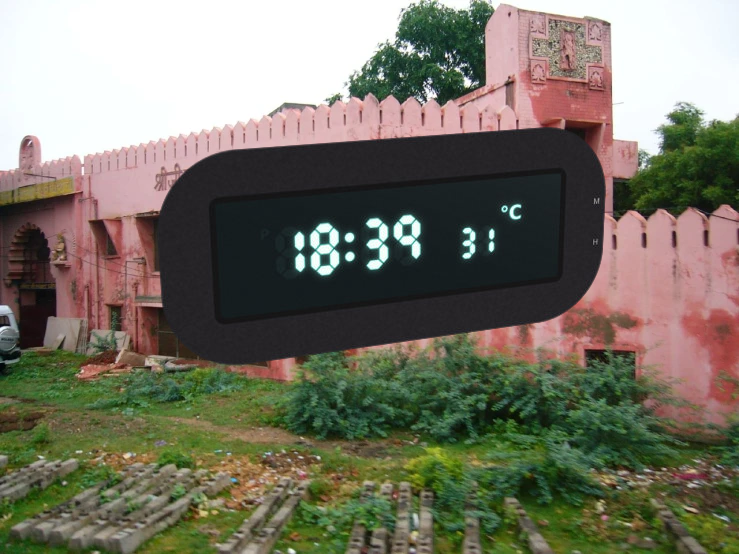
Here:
18,39
